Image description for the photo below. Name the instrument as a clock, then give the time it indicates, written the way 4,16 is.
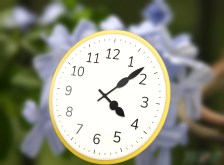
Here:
4,08
